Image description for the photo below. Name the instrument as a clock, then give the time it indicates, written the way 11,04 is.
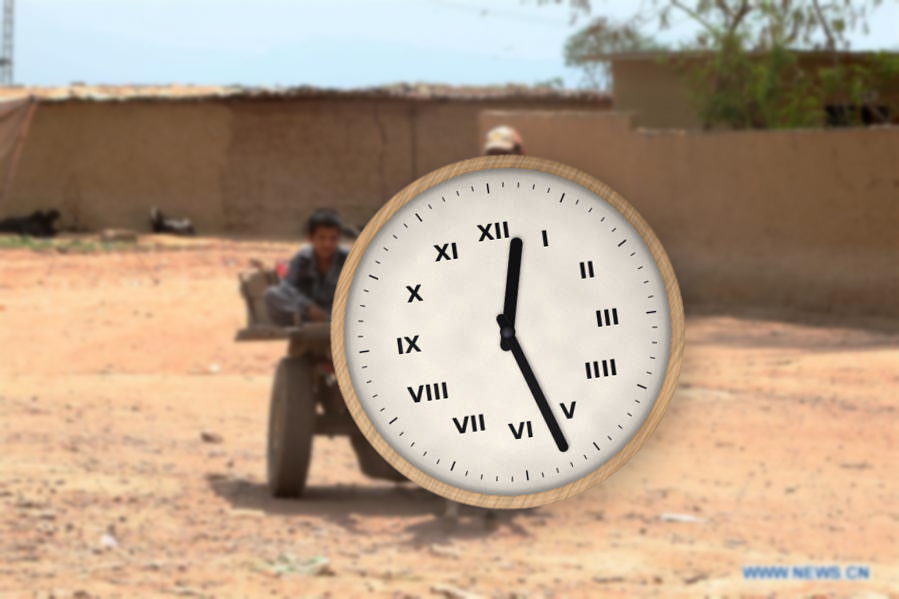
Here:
12,27
